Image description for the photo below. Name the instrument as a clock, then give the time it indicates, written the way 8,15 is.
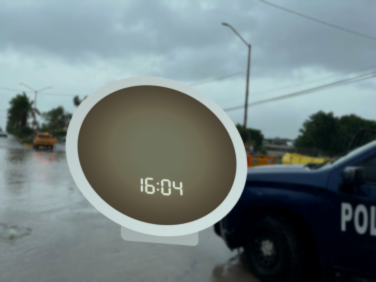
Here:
16,04
